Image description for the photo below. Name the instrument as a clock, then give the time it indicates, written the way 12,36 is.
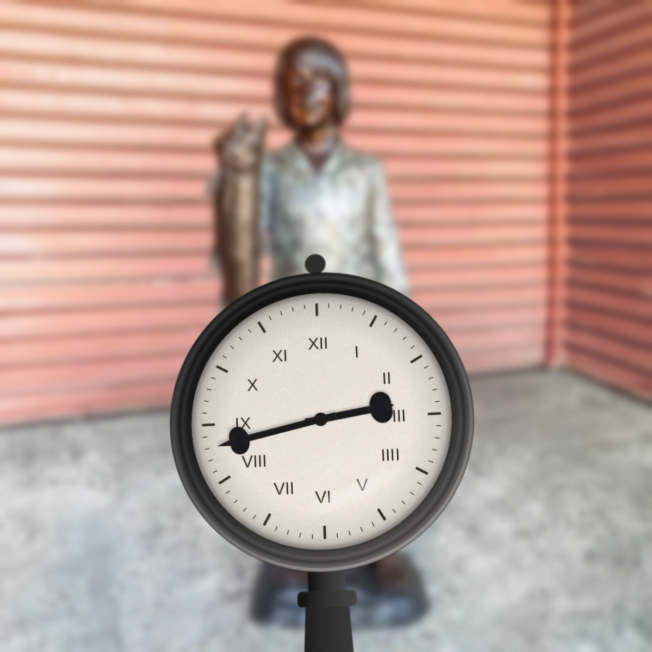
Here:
2,43
